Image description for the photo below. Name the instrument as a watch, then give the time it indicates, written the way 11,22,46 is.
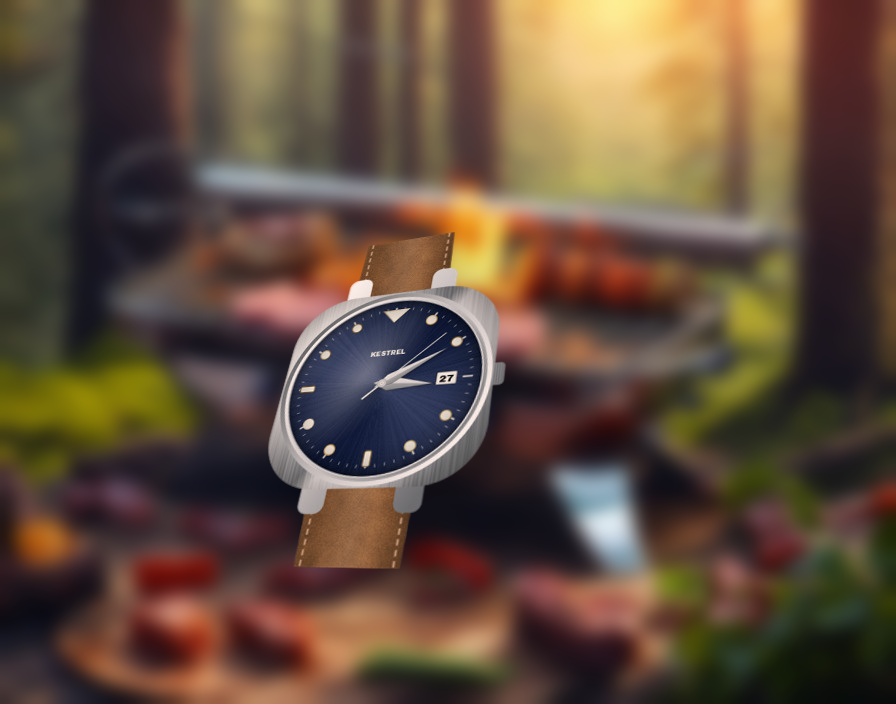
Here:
3,10,08
